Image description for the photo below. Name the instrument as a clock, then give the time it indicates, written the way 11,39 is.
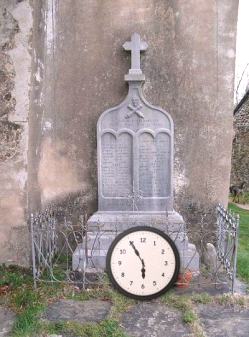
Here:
5,55
